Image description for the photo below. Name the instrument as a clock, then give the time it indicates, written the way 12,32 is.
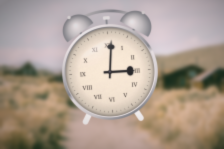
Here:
3,01
